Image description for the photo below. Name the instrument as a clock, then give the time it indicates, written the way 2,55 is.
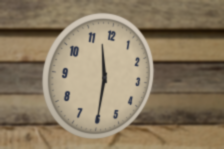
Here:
11,30
